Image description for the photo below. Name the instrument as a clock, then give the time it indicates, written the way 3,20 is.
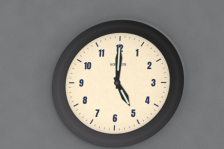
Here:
5,00
